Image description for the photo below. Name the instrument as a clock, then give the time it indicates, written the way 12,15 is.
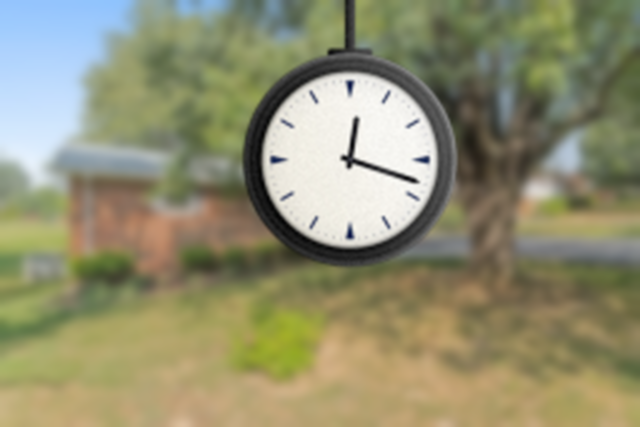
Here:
12,18
